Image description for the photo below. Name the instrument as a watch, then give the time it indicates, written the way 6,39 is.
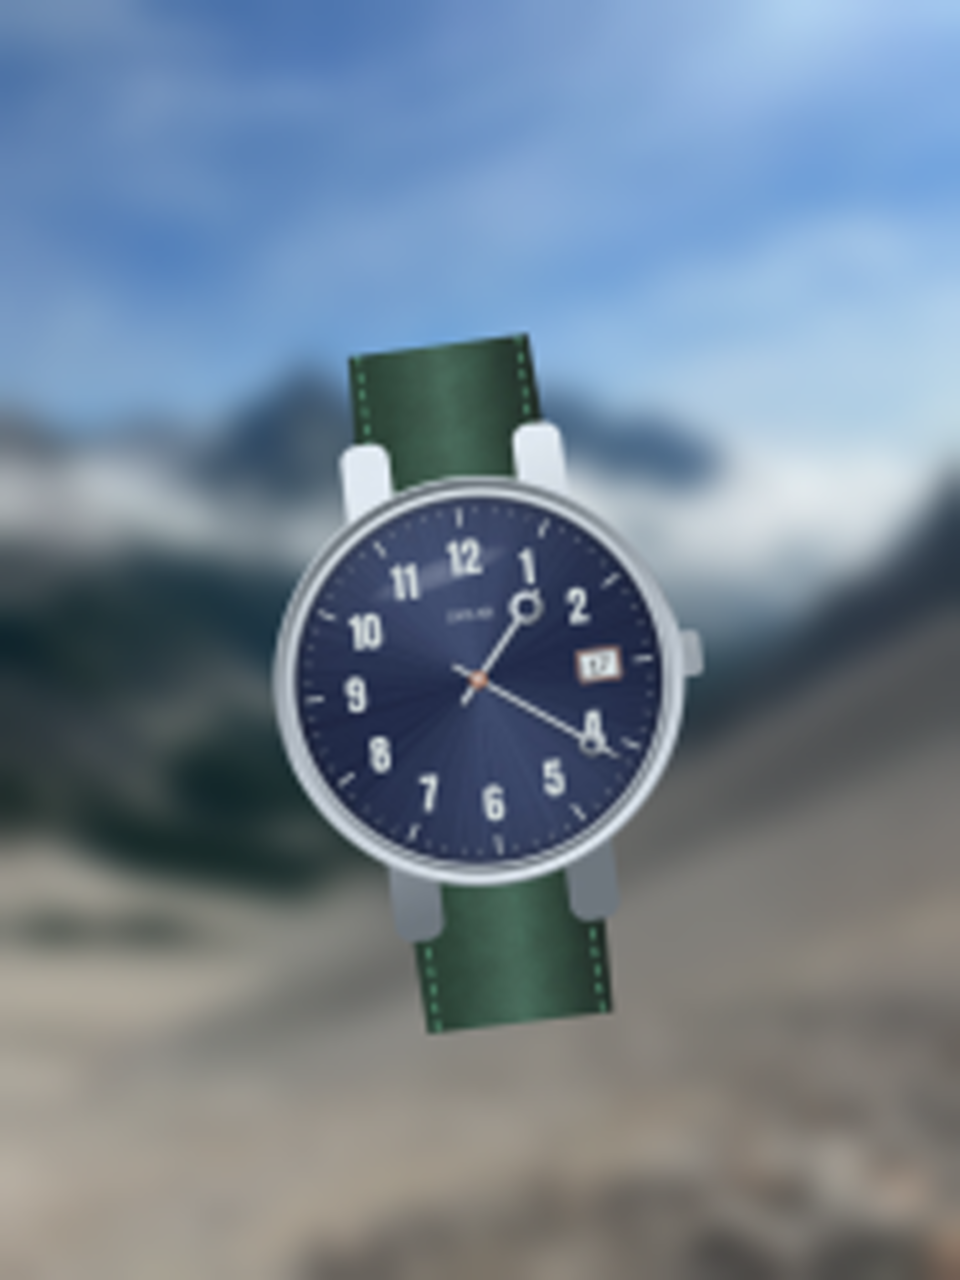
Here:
1,21
